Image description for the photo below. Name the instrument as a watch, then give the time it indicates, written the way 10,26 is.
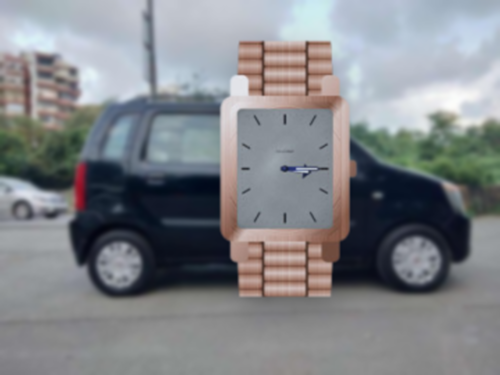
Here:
3,15
